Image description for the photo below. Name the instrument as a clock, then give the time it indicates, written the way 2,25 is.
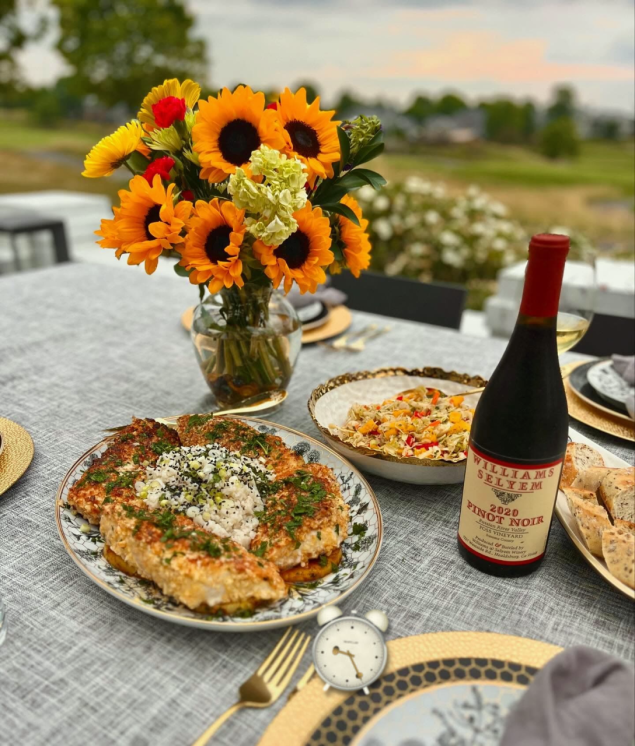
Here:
9,25
